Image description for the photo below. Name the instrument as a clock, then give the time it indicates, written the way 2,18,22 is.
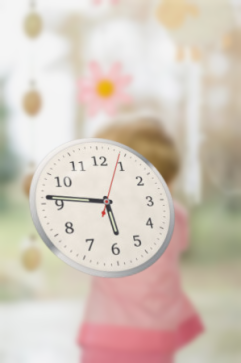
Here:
5,46,04
